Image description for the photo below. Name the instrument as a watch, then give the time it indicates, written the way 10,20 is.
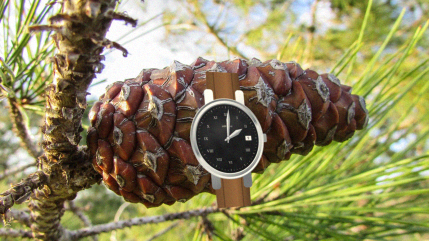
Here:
2,01
